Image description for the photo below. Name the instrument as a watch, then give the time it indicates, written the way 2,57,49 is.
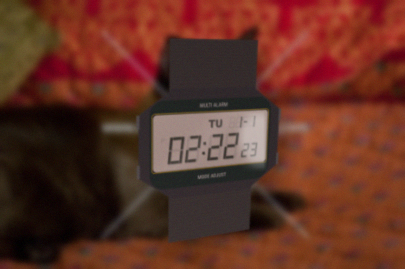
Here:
2,22,23
